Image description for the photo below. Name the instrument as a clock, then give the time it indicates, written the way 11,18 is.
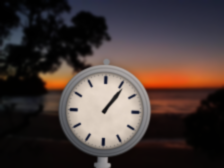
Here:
1,06
